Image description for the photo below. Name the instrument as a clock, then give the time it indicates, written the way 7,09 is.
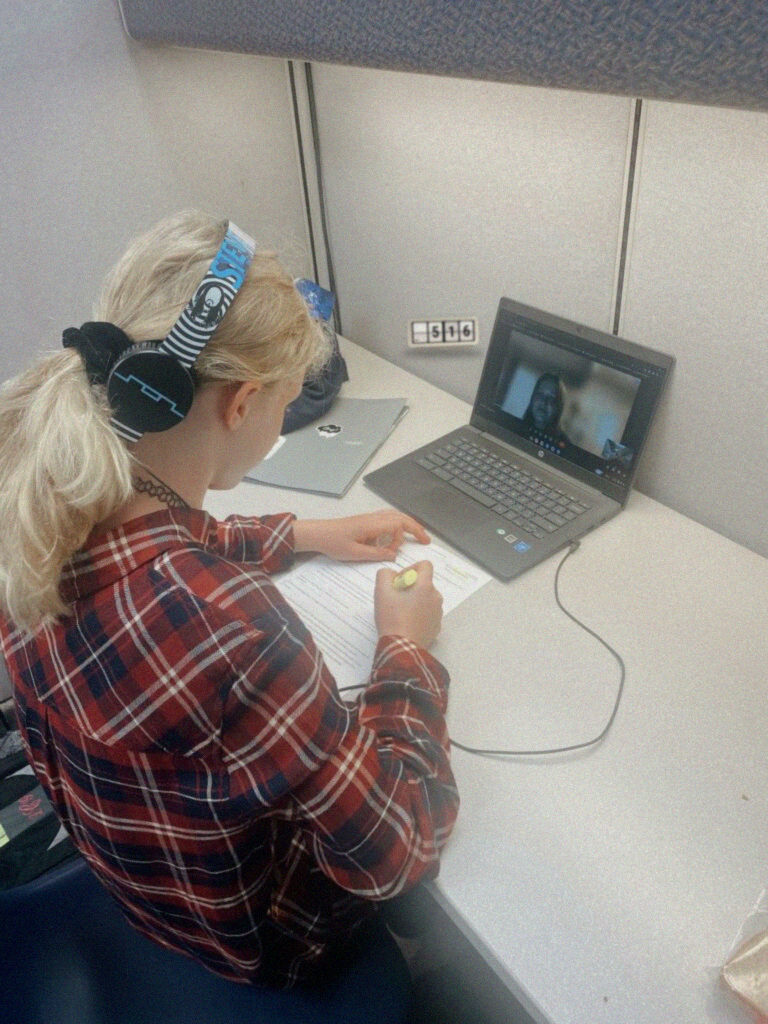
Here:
5,16
